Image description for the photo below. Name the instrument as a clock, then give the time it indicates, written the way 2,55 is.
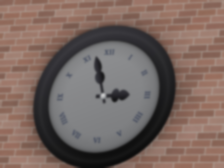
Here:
2,57
